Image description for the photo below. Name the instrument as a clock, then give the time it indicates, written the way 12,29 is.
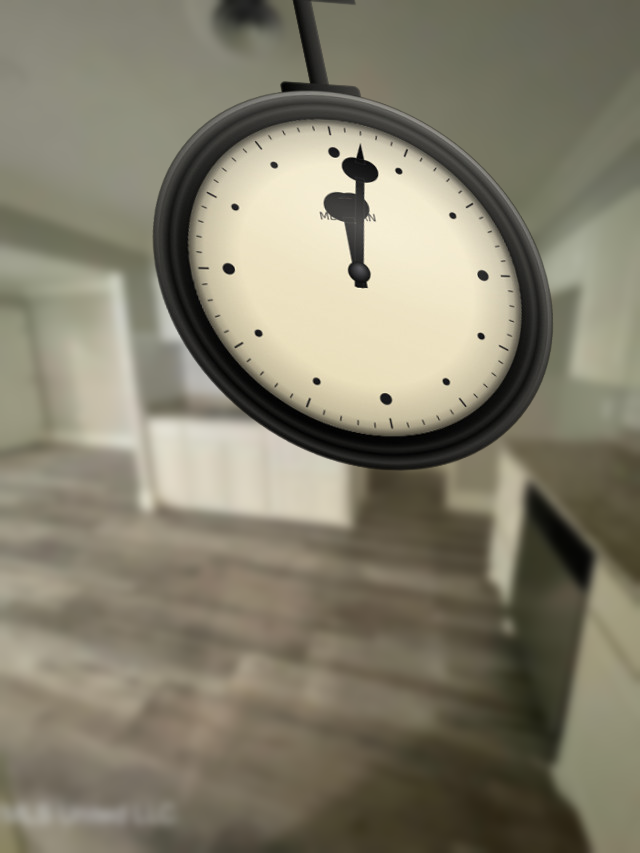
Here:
12,02
